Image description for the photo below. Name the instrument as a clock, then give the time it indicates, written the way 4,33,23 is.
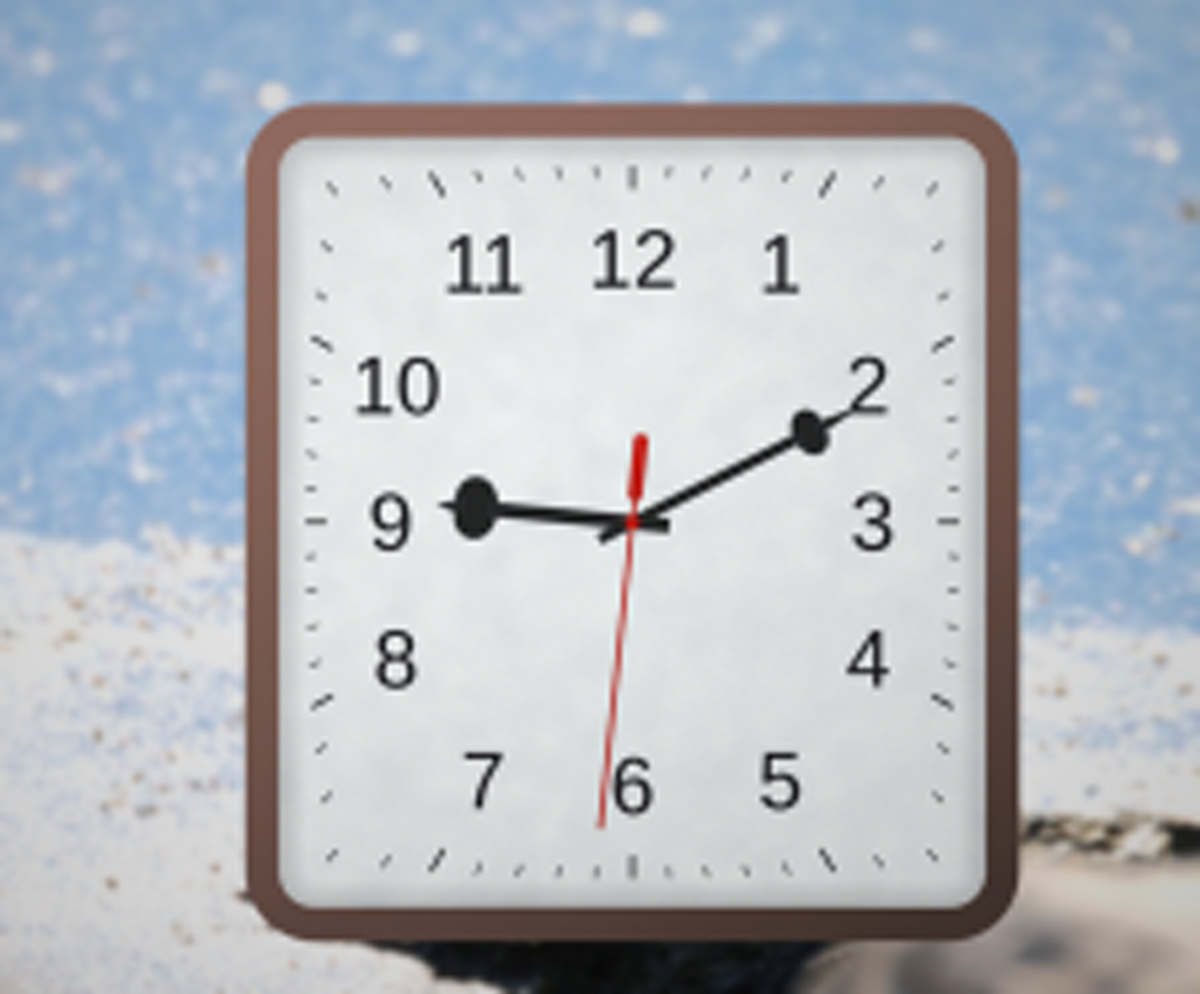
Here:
9,10,31
